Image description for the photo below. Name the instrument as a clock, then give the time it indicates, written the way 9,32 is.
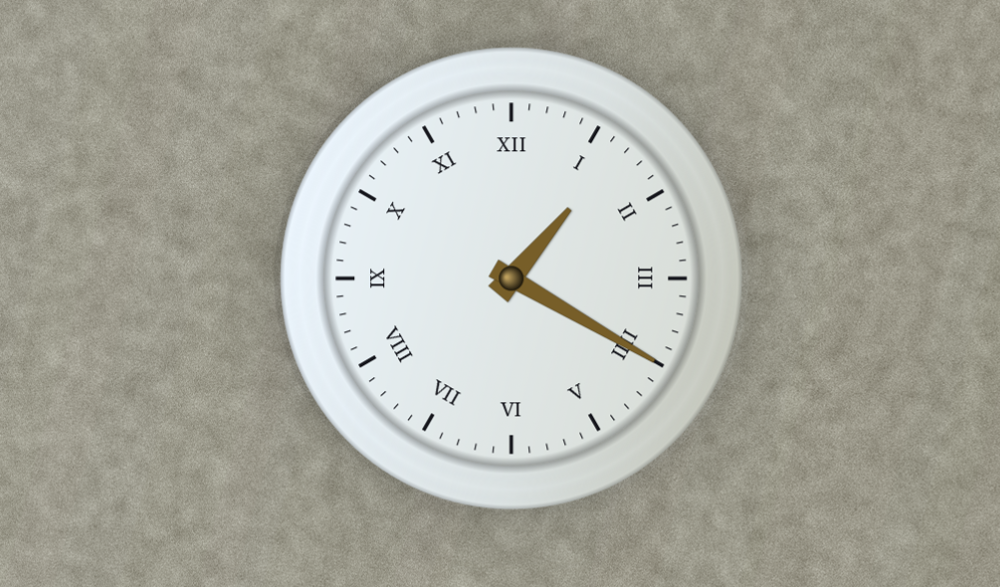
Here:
1,20
